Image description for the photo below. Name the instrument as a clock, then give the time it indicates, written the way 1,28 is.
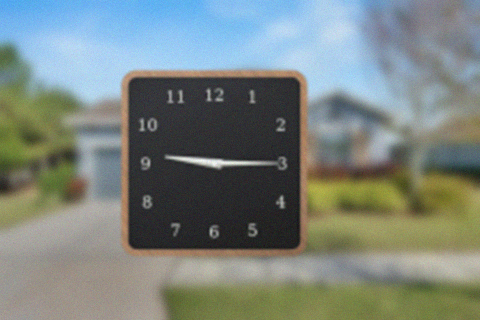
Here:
9,15
